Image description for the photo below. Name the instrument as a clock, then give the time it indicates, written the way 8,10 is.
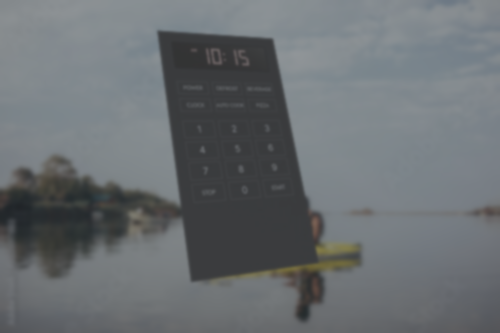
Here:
10,15
